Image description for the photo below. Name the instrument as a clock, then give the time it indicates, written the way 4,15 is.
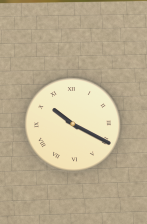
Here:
10,20
